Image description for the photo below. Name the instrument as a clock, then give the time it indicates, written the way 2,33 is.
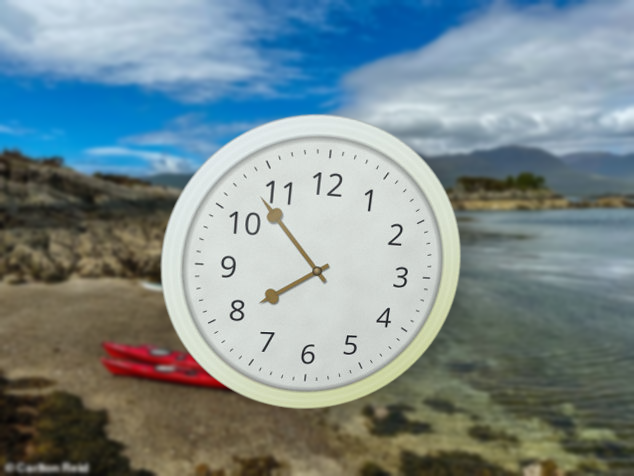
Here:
7,53
